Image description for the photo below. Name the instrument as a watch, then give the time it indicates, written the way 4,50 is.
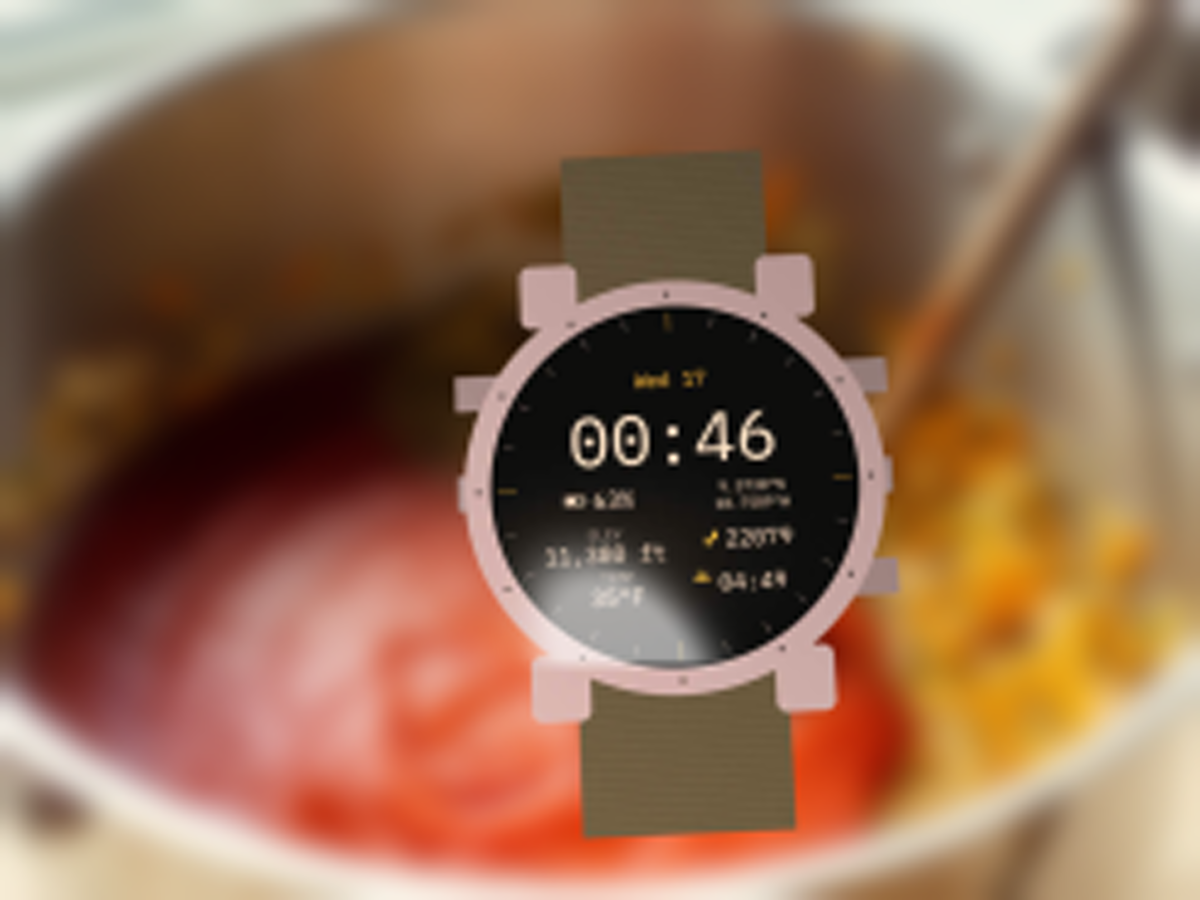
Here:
0,46
